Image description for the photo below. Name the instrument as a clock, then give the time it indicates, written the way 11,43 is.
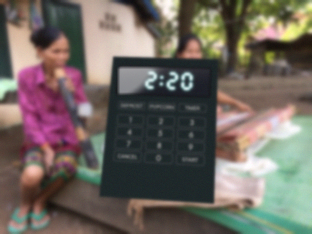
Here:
2,20
